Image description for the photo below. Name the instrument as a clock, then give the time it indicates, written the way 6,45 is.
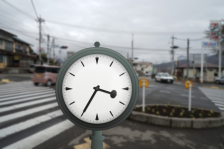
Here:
3,35
